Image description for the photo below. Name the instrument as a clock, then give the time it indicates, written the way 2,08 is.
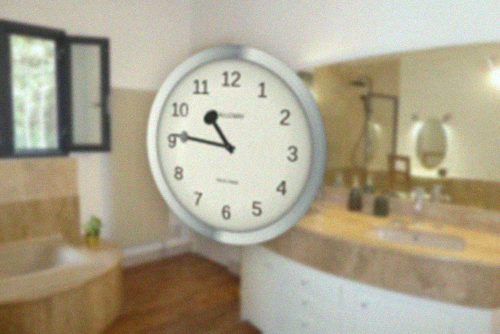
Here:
10,46
